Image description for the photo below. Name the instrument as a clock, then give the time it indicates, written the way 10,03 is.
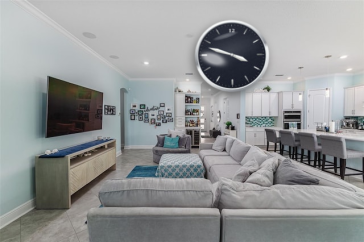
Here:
3,48
